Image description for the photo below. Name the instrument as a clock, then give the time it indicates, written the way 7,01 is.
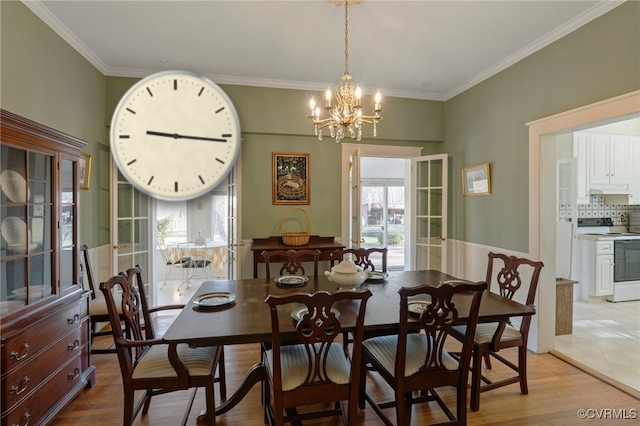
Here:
9,16
